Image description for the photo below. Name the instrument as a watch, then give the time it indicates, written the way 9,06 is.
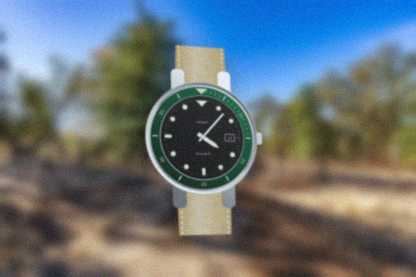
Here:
4,07
